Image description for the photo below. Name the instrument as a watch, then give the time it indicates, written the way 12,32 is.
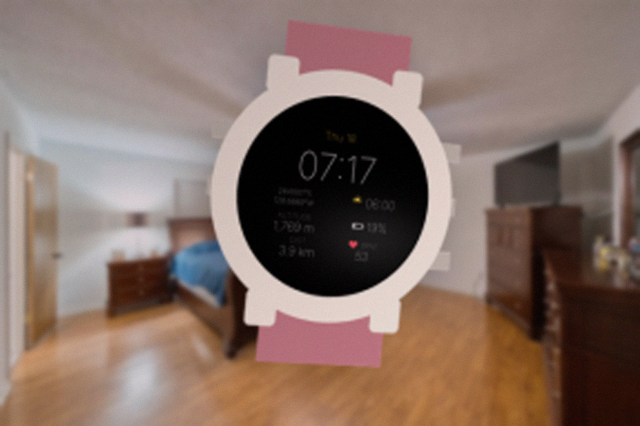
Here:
7,17
